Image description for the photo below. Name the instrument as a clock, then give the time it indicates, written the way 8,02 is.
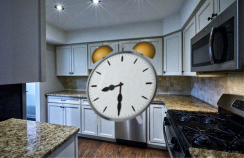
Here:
8,30
